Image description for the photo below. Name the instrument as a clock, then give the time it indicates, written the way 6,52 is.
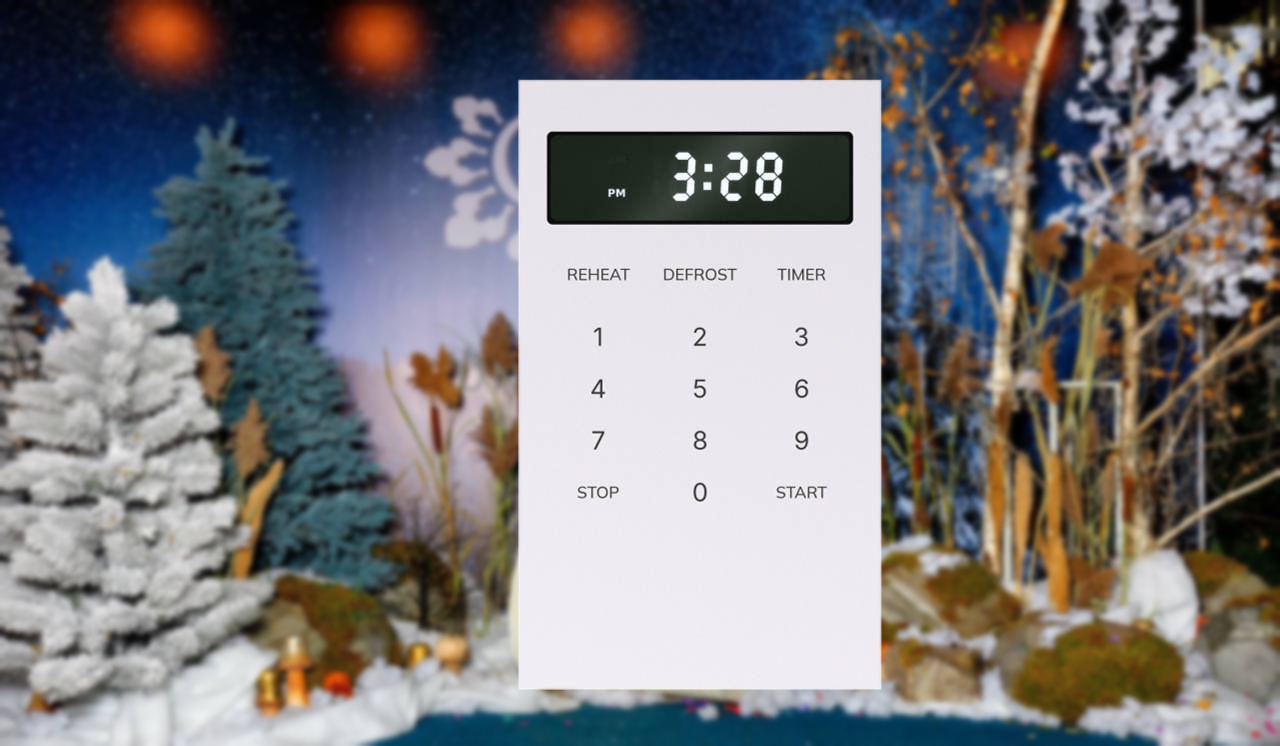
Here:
3,28
